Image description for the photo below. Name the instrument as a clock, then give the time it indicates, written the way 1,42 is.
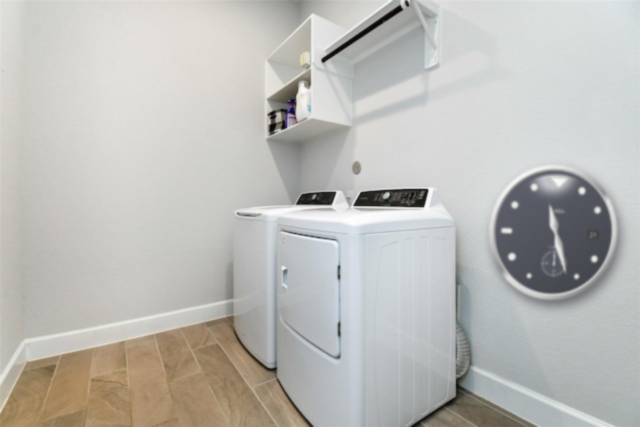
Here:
11,27
